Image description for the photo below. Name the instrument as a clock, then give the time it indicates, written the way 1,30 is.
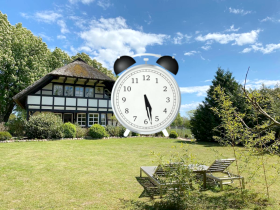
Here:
5,28
